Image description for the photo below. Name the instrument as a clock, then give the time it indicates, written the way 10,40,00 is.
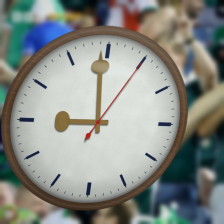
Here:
8,59,05
